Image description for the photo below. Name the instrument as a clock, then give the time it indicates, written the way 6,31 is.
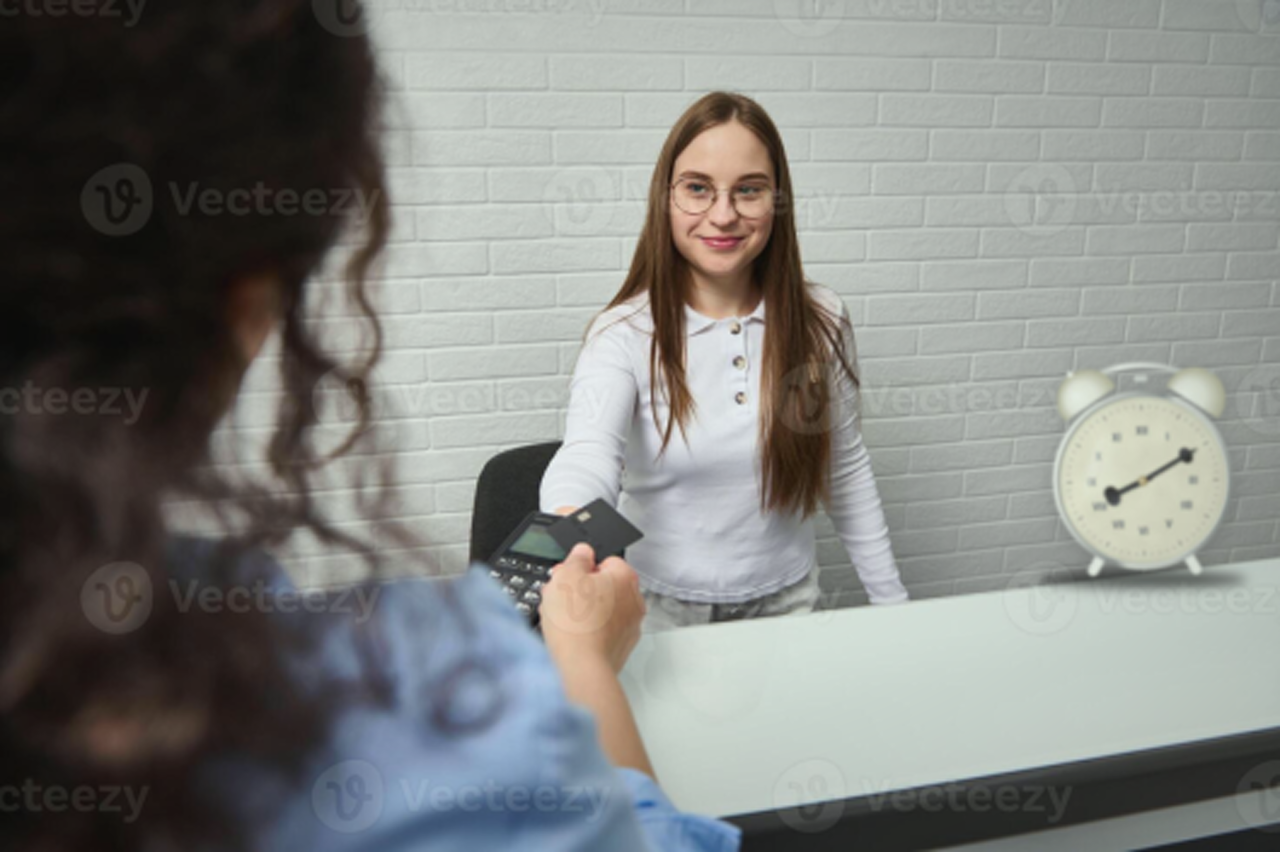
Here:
8,10
